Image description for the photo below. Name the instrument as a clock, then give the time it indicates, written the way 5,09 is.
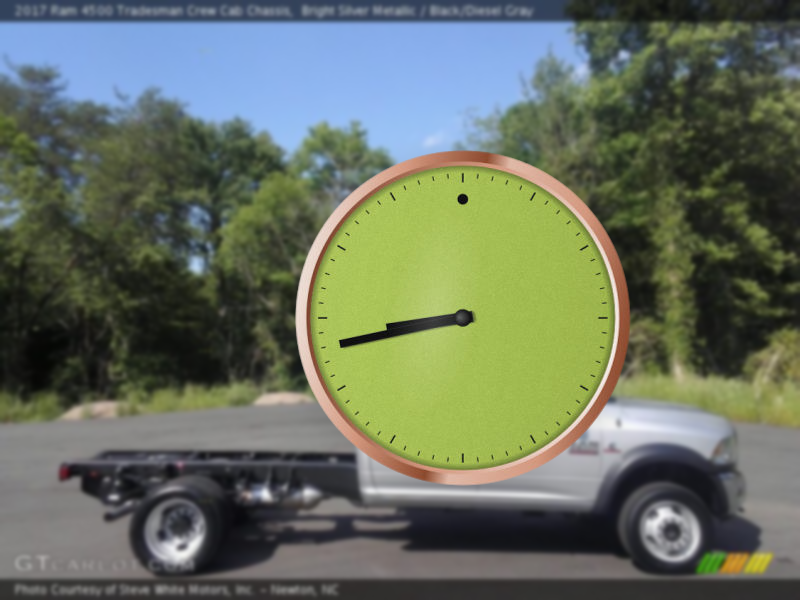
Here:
8,43
